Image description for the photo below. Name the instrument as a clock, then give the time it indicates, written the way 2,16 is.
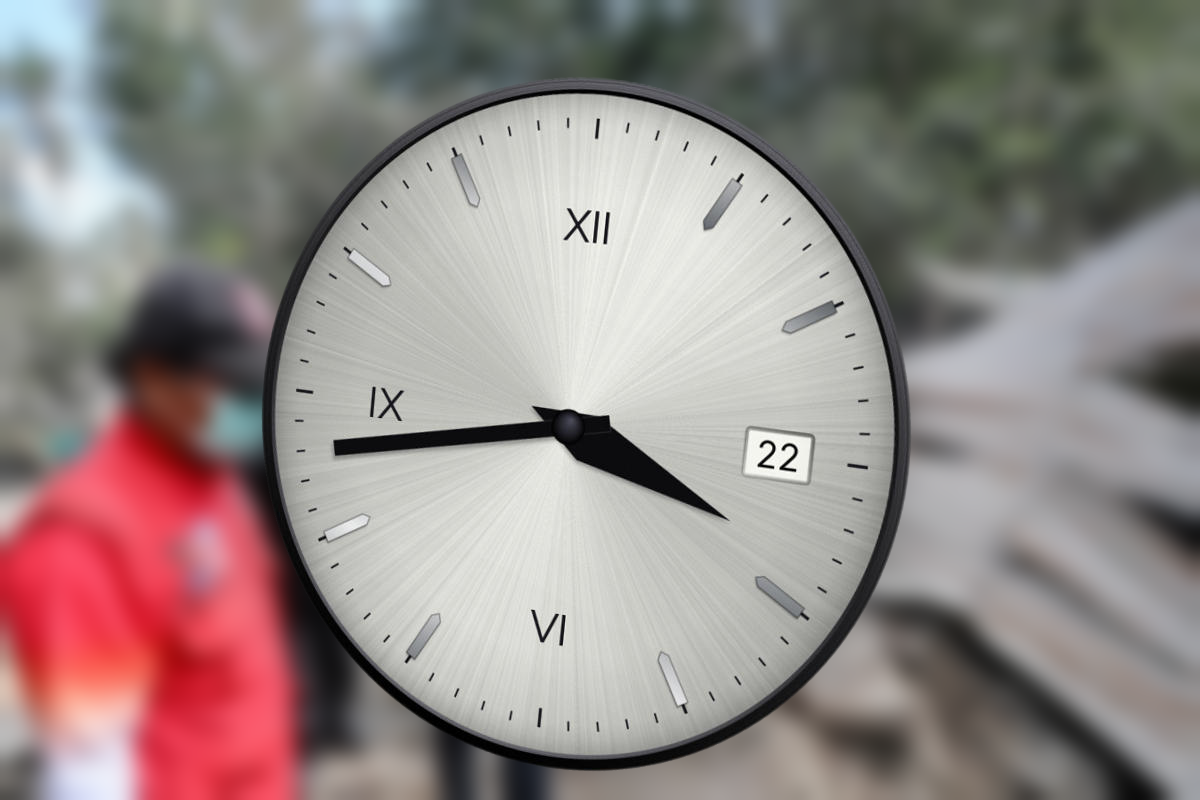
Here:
3,43
